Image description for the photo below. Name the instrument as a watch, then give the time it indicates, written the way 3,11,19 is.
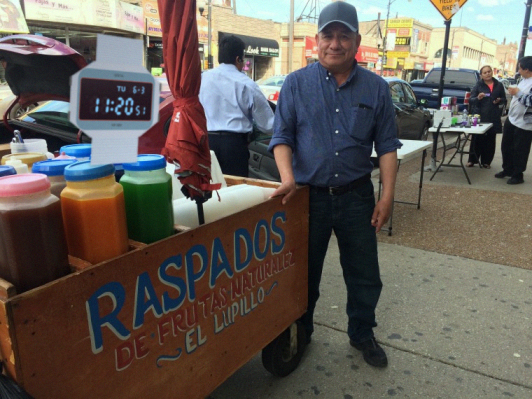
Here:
11,20,51
